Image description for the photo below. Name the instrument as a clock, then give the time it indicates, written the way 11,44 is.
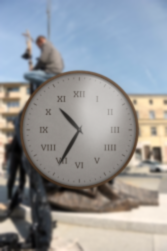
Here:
10,35
